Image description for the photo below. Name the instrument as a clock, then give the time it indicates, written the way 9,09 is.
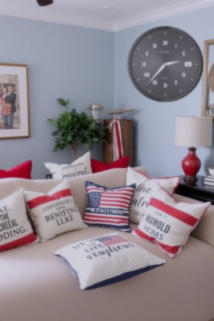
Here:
2,37
